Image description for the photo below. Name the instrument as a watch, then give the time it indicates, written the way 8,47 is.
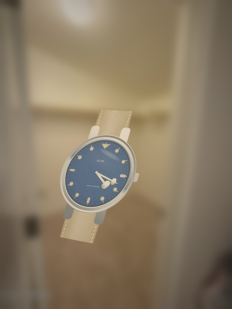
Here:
4,18
